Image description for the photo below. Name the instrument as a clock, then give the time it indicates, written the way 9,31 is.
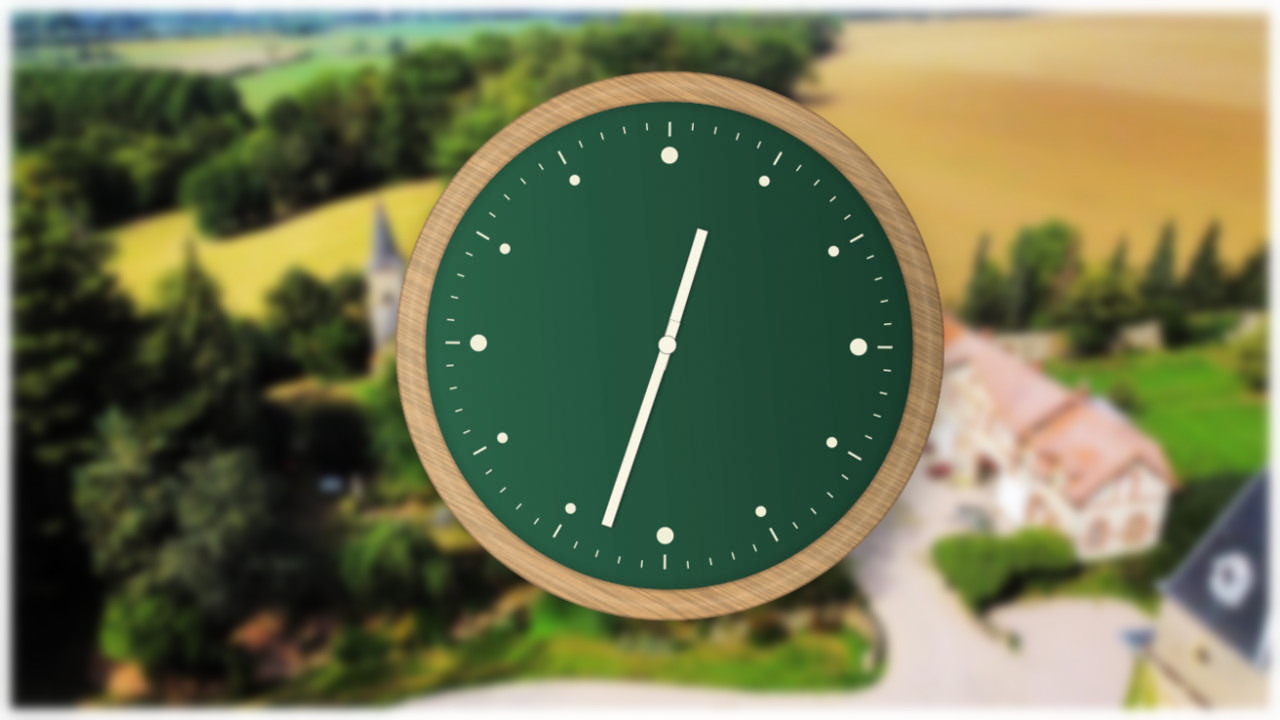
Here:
12,33
